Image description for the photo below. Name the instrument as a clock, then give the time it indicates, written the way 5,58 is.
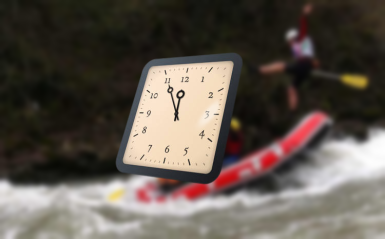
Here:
11,55
